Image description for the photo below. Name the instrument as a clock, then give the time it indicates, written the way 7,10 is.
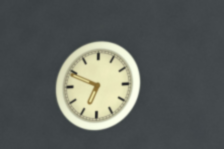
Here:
6,49
